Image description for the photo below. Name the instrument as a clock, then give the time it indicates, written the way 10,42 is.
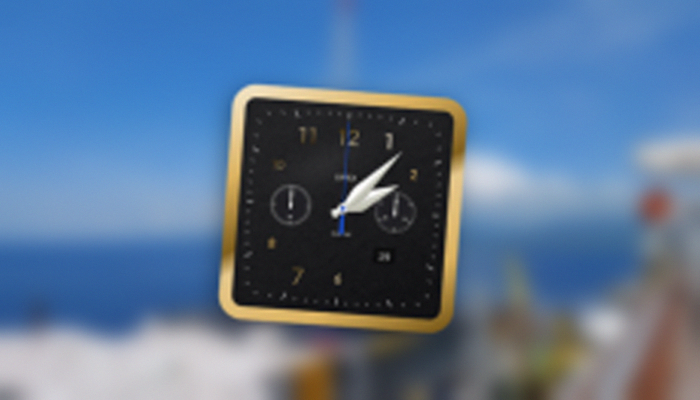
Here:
2,07
